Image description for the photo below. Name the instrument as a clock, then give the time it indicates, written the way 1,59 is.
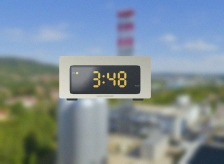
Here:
3,48
